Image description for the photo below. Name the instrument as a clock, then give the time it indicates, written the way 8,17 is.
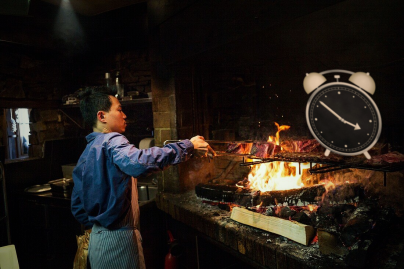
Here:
3,52
